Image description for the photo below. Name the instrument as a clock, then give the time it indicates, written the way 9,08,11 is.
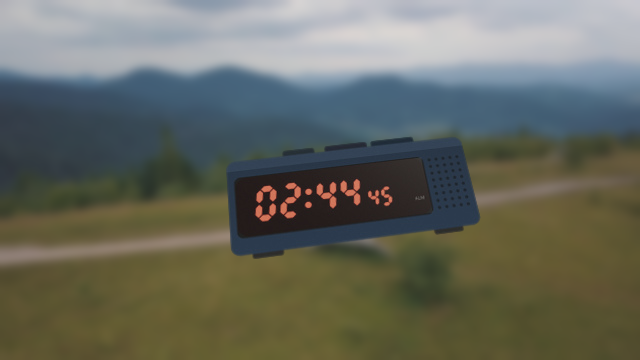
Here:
2,44,45
